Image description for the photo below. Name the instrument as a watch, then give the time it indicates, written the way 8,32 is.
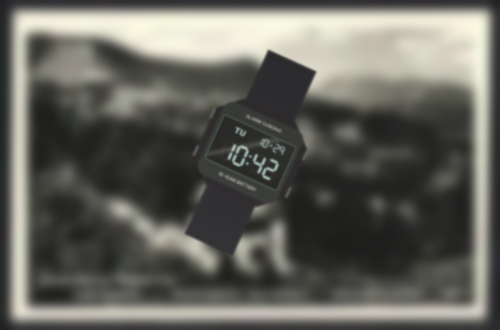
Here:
10,42
